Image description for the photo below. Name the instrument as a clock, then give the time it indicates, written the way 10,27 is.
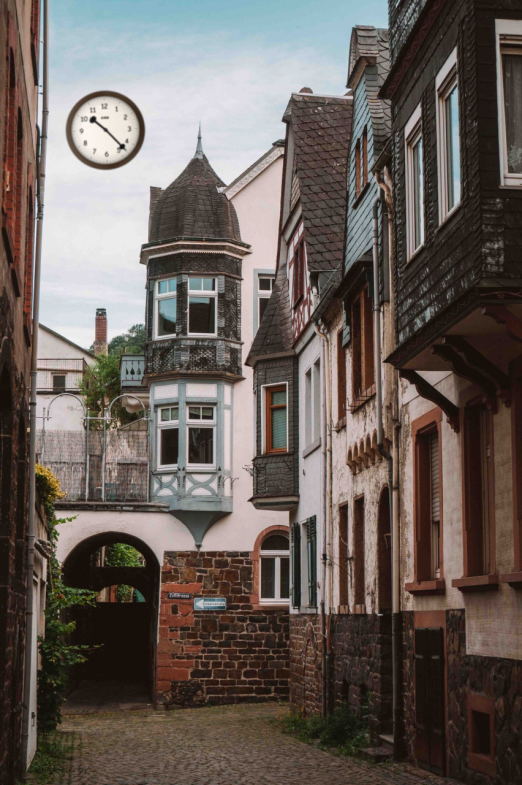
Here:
10,23
